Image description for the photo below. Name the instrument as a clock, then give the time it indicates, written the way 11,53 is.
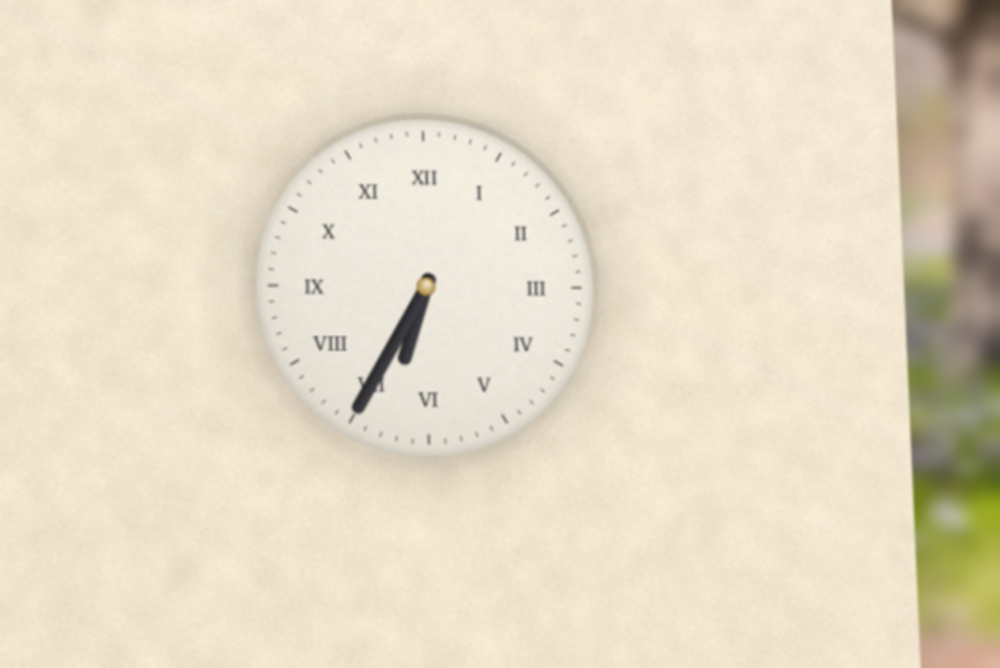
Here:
6,35
